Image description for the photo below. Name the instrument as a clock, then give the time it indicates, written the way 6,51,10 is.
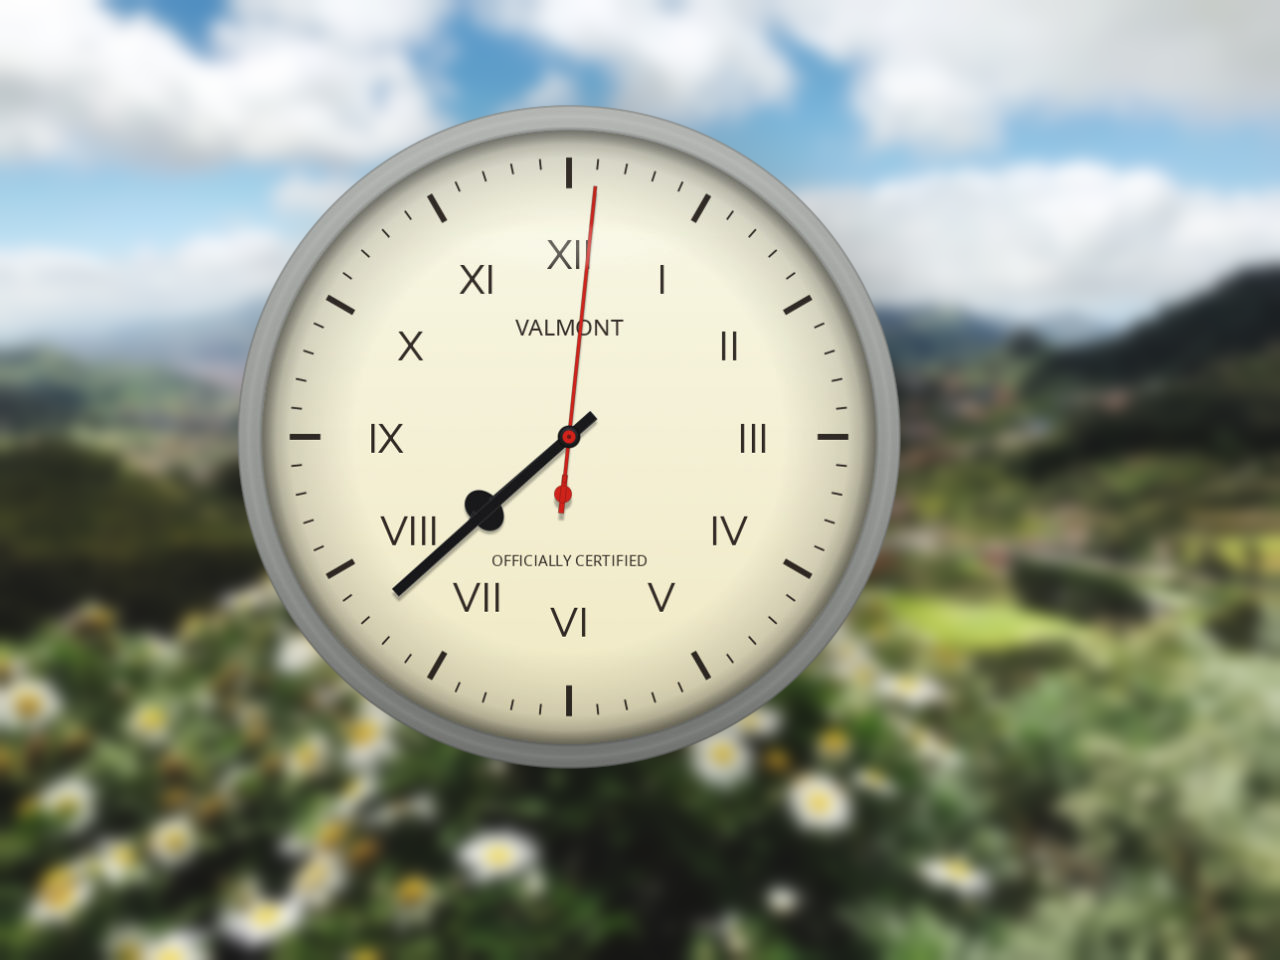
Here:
7,38,01
